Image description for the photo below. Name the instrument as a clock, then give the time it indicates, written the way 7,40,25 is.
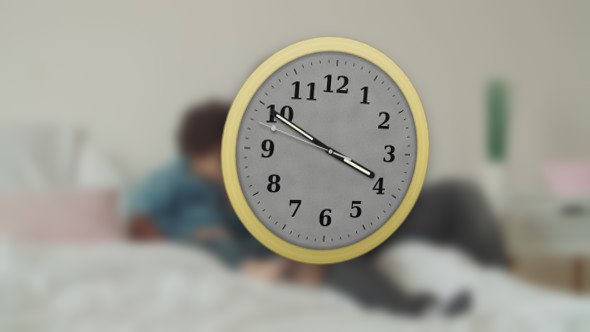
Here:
3,49,48
